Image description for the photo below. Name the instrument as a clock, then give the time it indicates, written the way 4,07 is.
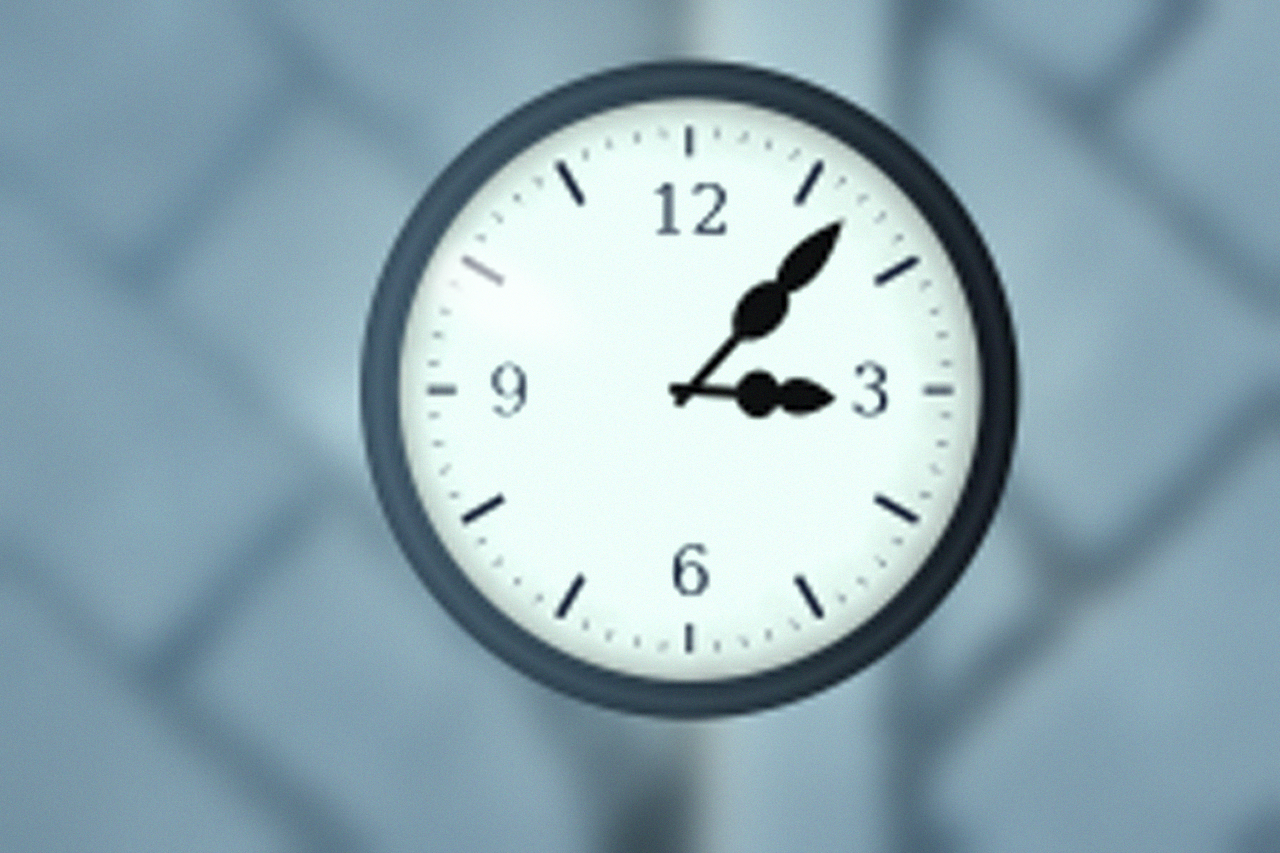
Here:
3,07
